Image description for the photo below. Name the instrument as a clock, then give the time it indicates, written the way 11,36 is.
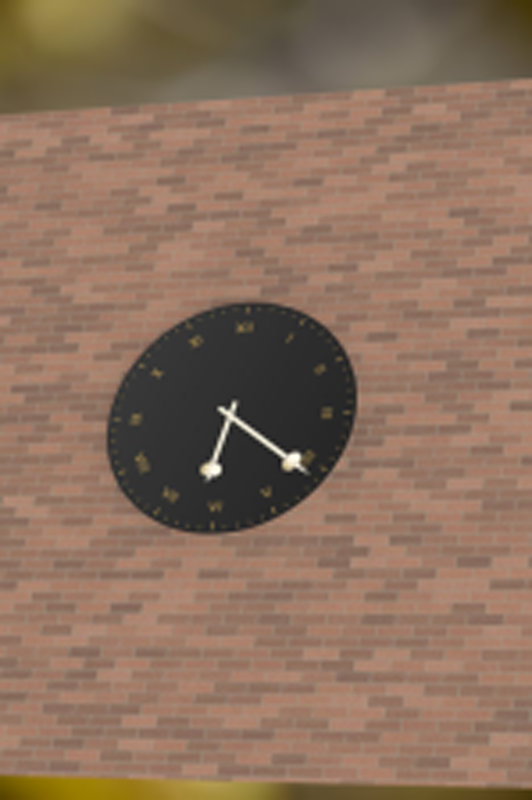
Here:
6,21
